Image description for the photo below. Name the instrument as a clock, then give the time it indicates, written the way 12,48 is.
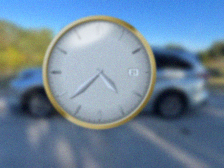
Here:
4,38
